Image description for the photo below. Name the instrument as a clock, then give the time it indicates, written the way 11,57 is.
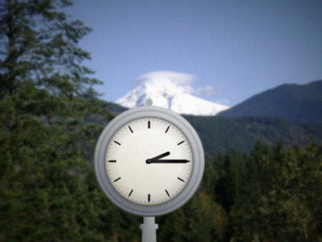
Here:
2,15
